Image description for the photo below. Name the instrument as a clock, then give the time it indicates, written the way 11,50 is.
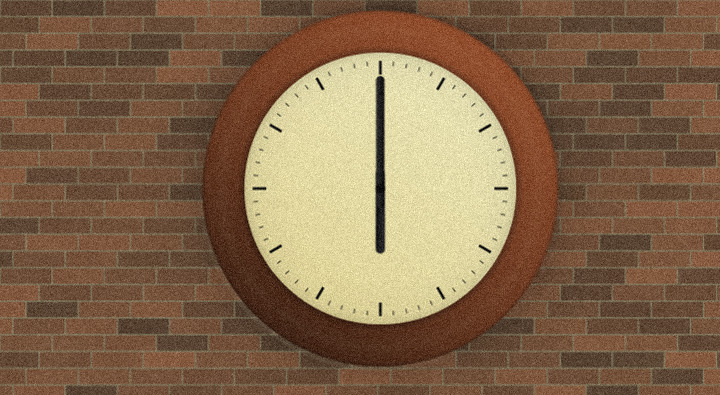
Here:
6,00
